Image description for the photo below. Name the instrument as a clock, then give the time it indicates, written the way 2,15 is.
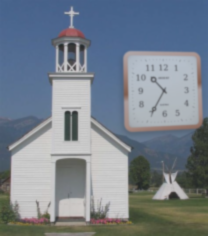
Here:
10,35
